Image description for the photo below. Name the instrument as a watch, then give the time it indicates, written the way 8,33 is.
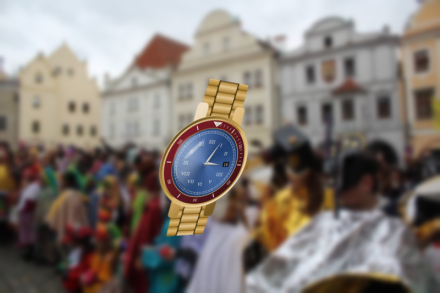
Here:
3,04
